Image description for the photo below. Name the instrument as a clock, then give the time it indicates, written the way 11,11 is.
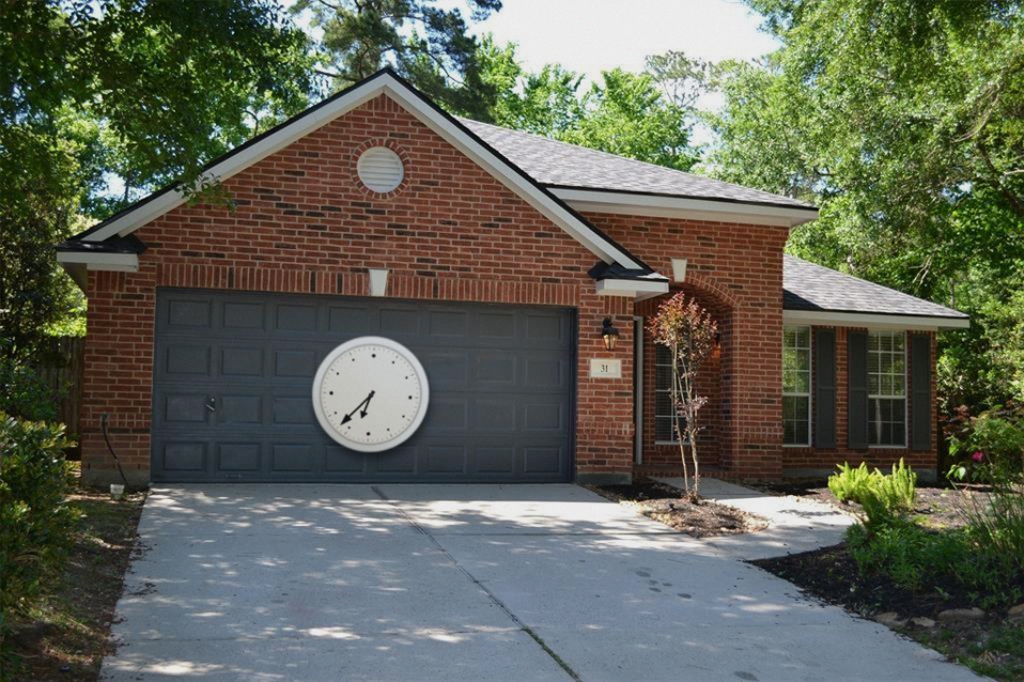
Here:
6,37
